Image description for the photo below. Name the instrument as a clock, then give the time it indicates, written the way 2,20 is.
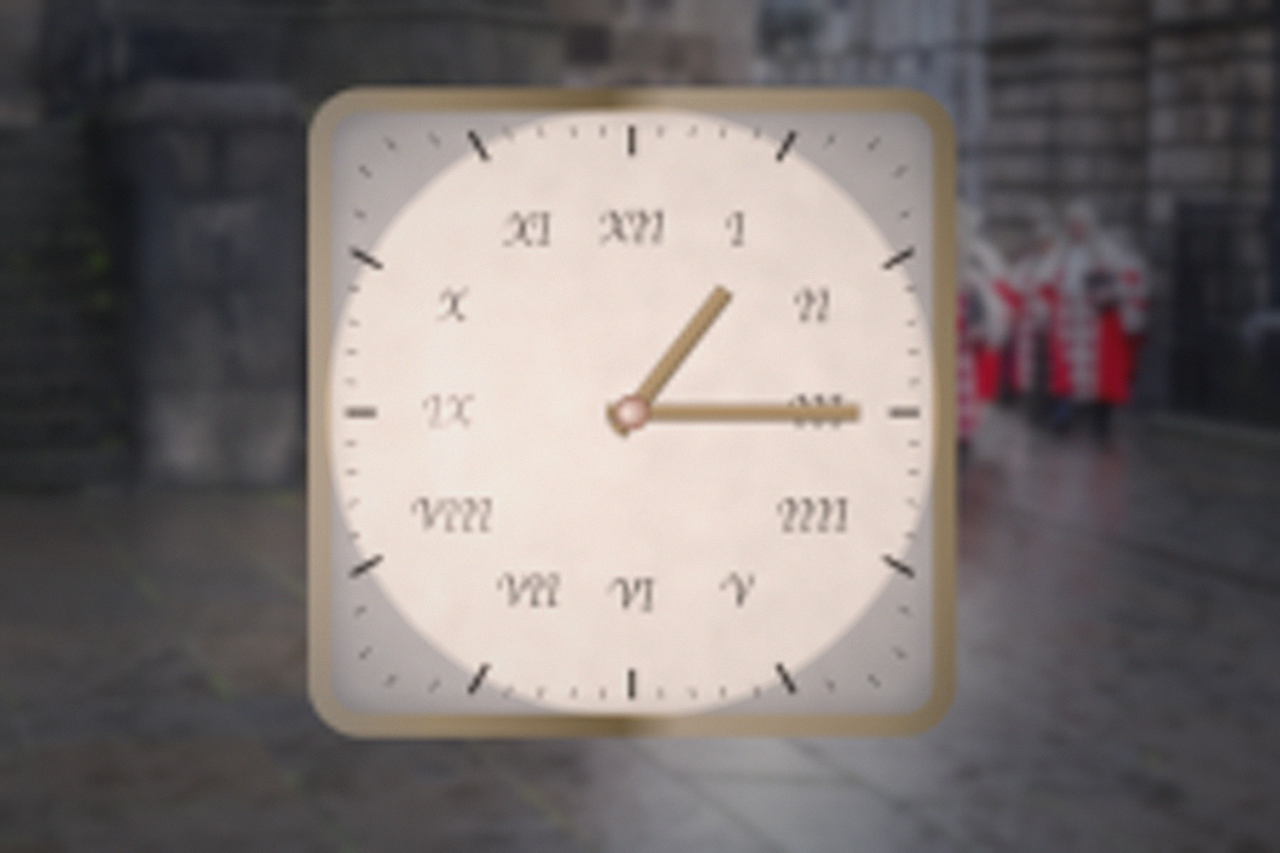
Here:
1,15
